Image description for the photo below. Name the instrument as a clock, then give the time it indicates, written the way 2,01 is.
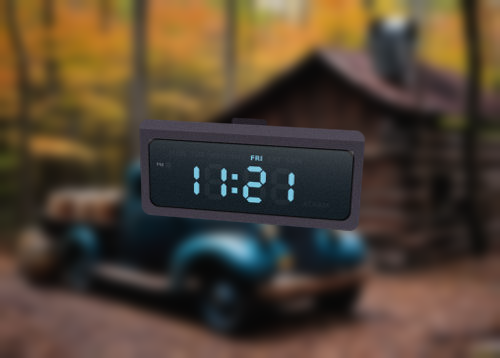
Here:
11,21
